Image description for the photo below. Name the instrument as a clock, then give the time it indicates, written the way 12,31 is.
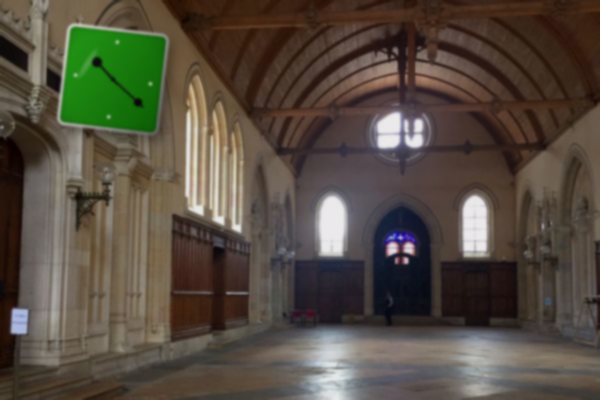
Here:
10,21
